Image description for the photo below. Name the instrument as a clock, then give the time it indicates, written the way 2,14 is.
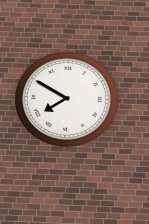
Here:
7,50
